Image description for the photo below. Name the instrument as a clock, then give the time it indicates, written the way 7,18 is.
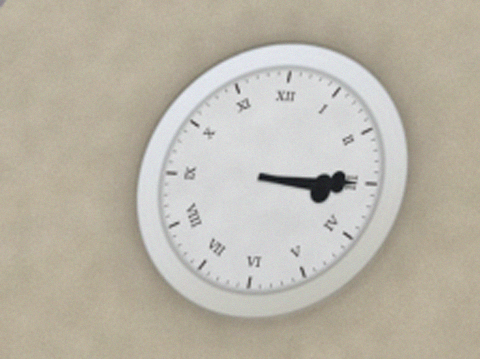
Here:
3,15
